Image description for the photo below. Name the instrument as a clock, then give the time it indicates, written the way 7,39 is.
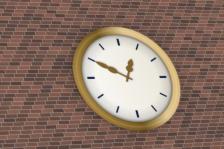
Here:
12,50
